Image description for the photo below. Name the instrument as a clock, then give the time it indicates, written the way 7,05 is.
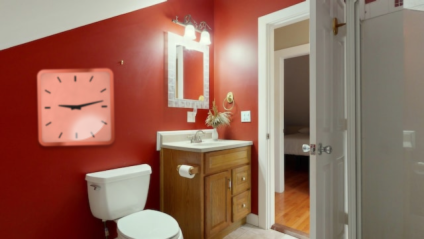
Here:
9,13
